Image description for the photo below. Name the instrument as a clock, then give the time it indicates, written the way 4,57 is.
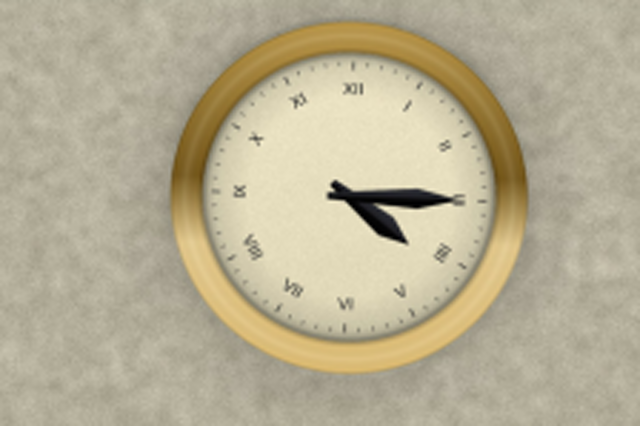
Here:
4,15
